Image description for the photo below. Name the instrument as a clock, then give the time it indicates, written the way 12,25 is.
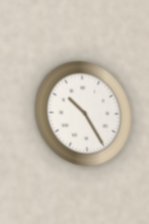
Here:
10,25
